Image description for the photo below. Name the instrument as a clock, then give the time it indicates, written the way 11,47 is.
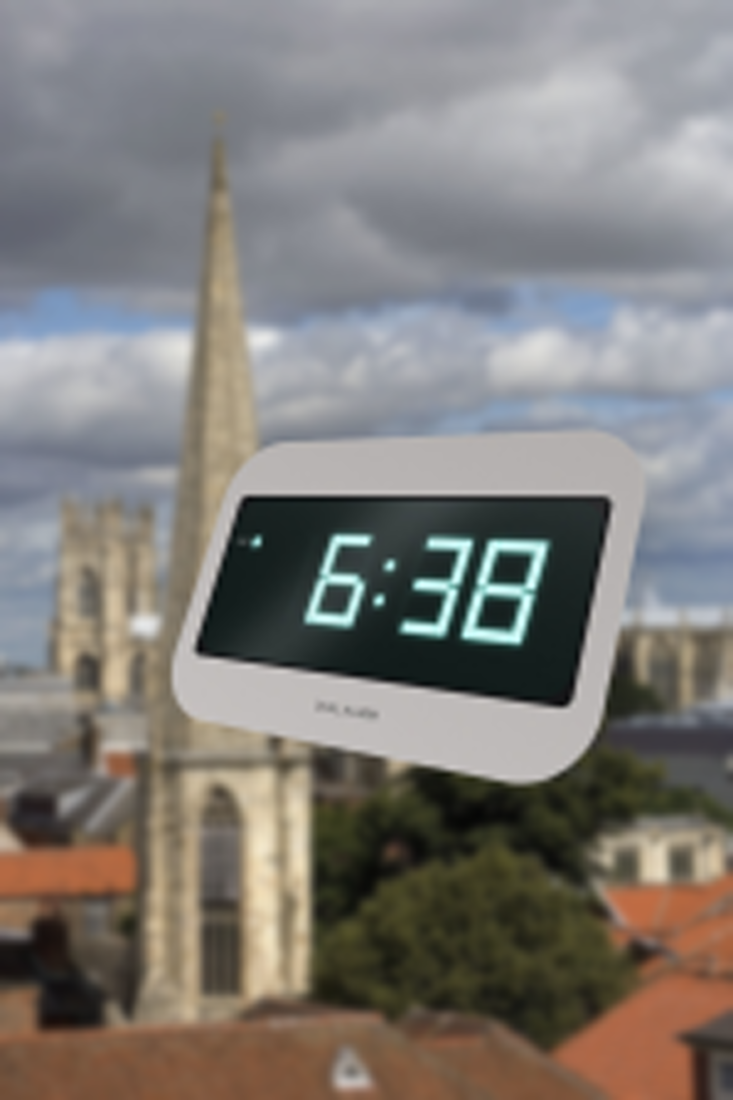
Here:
6,38
